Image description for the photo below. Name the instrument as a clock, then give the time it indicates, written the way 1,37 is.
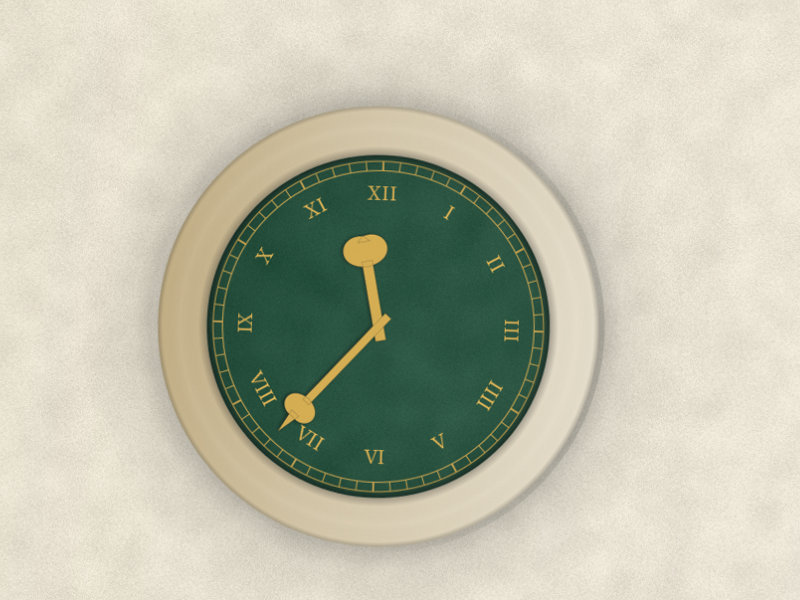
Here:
11,37
